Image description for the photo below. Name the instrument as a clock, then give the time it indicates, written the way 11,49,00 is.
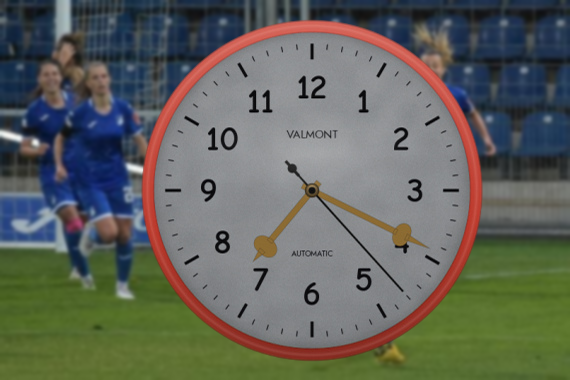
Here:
7,19,23
